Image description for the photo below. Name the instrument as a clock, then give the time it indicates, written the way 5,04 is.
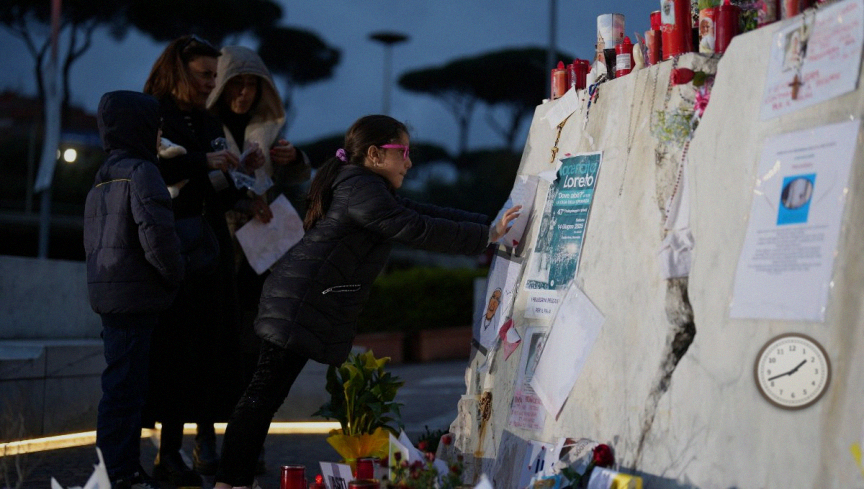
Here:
1,42
